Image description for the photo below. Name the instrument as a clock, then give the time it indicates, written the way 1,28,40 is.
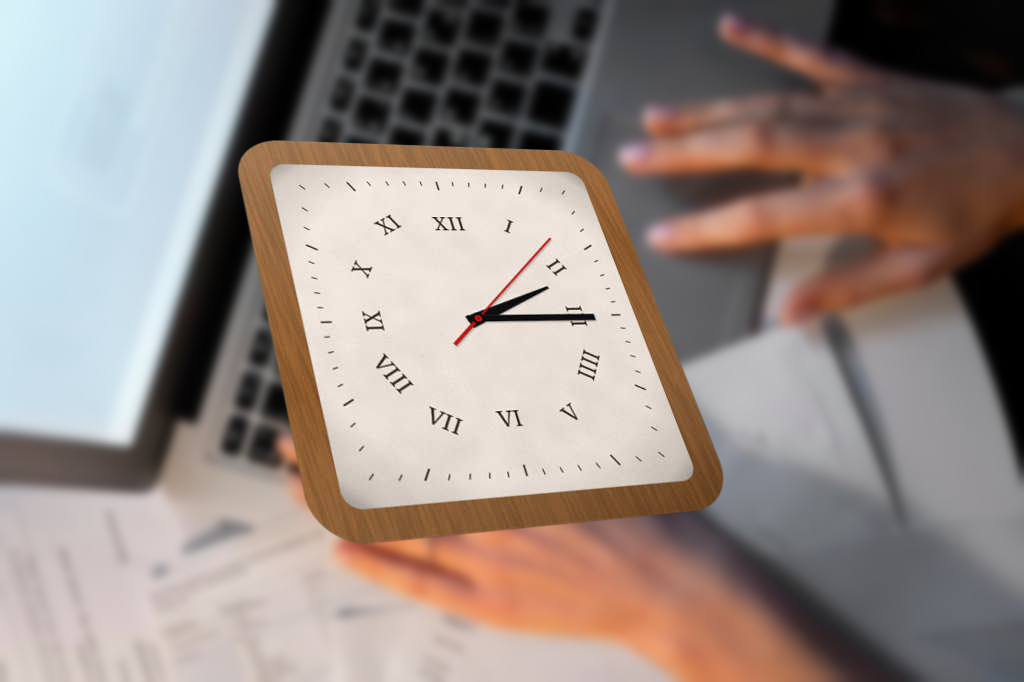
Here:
2,15,08
